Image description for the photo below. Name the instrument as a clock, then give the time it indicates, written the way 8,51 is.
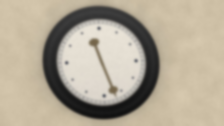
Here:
11,27
